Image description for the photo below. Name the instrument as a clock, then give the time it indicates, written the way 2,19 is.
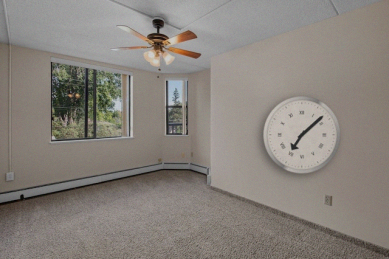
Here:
7,08
